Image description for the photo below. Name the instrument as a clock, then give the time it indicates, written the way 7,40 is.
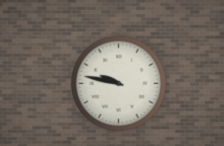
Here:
9,47
